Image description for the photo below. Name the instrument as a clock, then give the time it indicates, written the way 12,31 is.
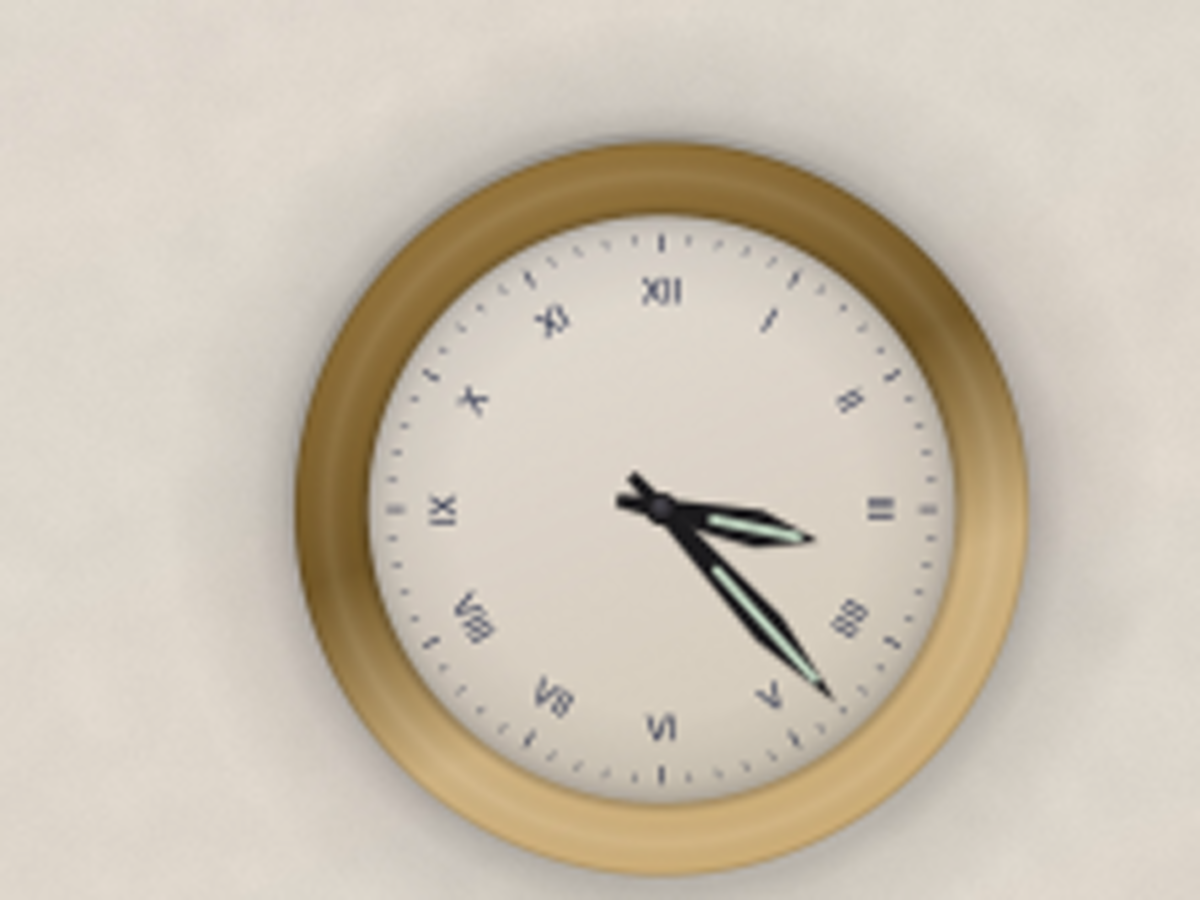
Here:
3,23
